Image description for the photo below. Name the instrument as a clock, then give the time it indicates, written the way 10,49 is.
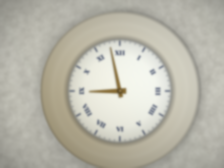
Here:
8,58
